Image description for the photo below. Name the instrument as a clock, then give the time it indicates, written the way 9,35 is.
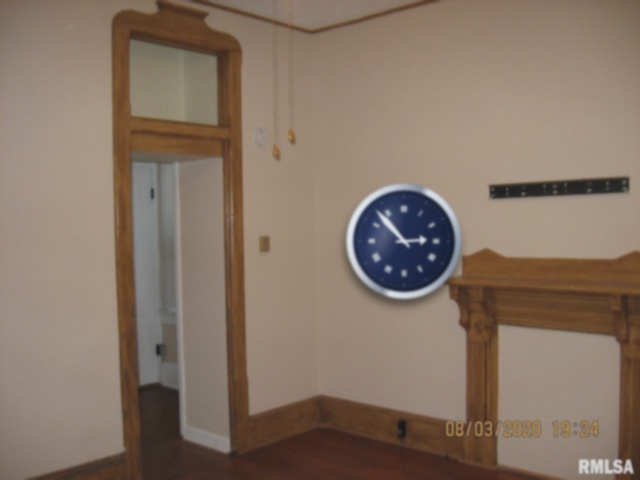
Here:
2,53
